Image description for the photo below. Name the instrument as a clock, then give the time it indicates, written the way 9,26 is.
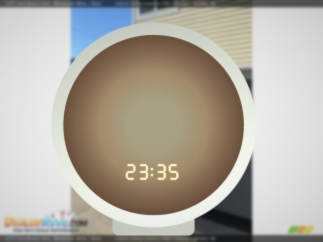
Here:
23,35
